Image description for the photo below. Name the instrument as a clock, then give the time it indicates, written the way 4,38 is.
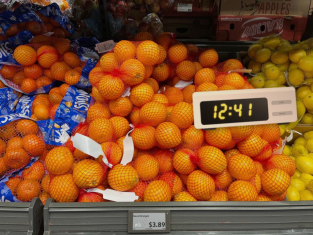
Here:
12,41
